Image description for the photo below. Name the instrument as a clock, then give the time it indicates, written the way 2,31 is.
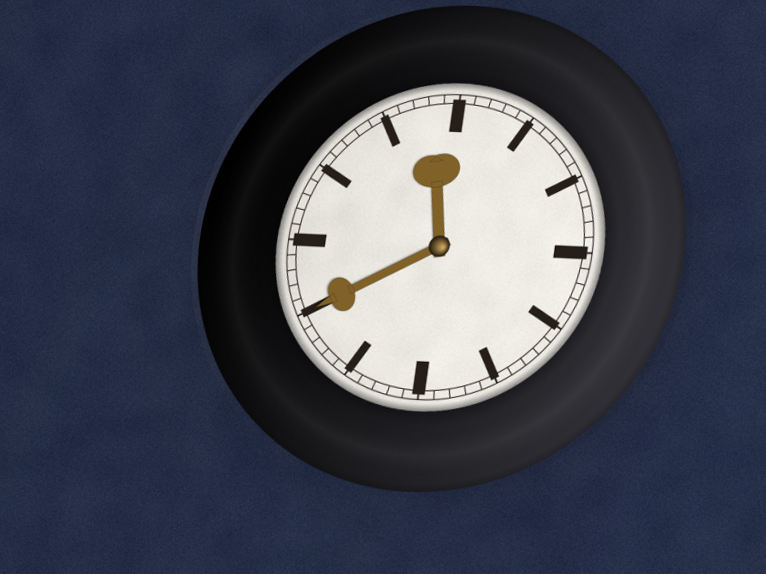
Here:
11,40
